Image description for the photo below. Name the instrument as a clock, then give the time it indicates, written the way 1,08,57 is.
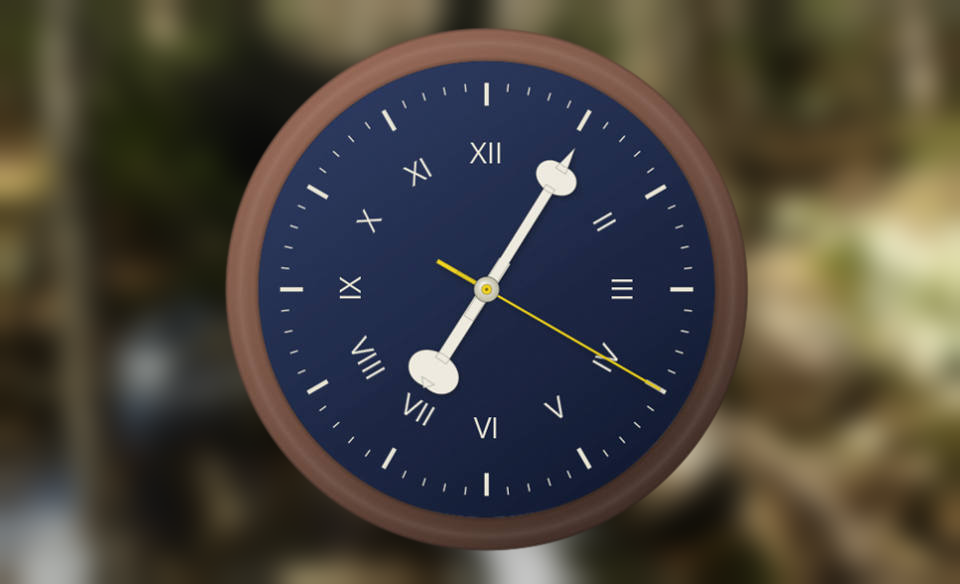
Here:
7,05,20
